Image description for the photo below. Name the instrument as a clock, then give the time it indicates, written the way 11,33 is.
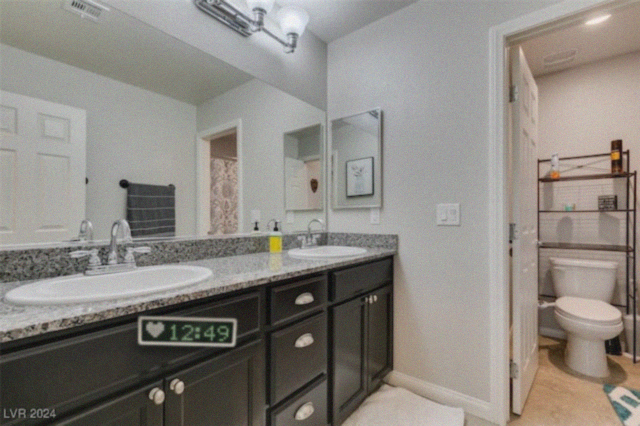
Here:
12,49
